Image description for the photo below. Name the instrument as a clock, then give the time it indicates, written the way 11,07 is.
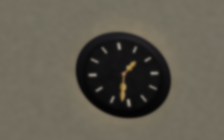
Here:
1,32
